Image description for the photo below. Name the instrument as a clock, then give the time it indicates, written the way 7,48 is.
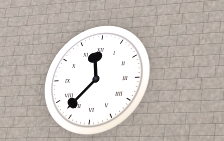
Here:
11,37
